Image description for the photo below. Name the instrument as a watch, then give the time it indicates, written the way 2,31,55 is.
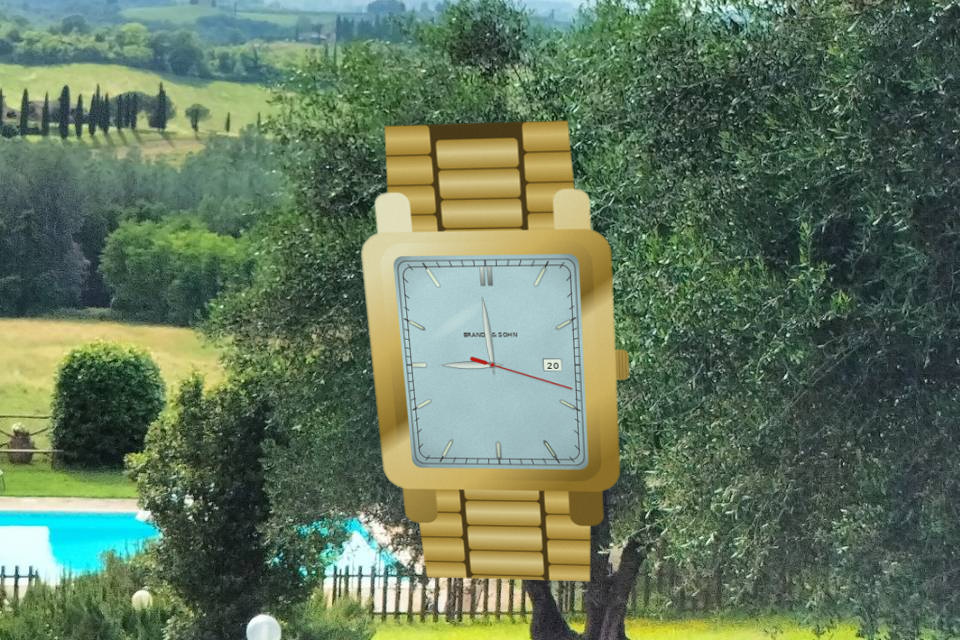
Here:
8,59,18
